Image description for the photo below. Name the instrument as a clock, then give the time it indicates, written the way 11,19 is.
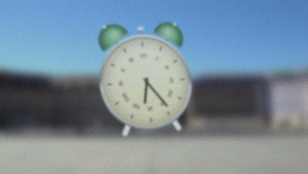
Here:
6,24
